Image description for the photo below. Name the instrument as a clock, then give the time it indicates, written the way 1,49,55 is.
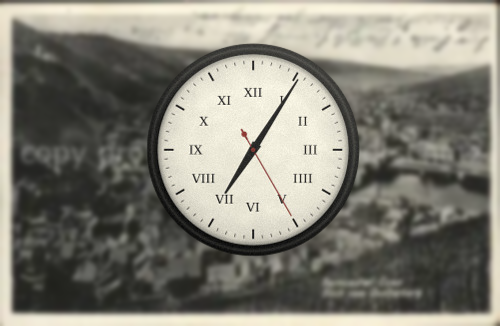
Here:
7,05,25
